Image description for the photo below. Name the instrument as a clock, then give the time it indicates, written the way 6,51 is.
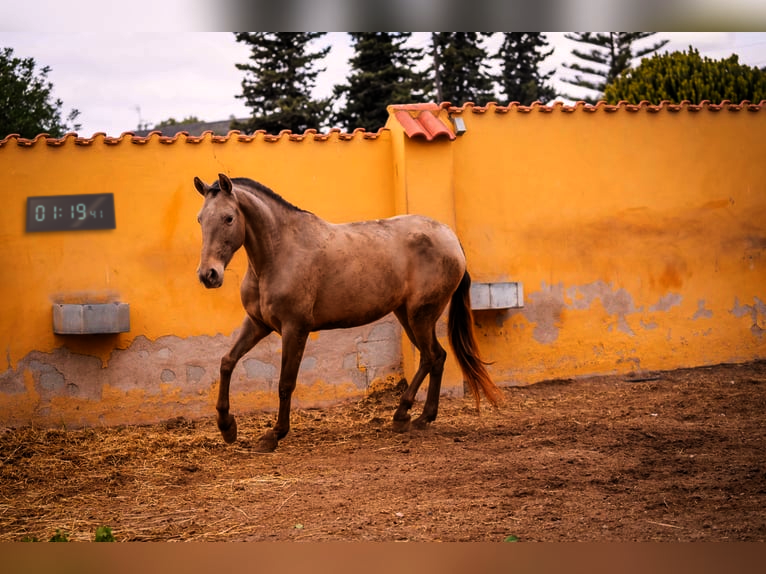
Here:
1,19
